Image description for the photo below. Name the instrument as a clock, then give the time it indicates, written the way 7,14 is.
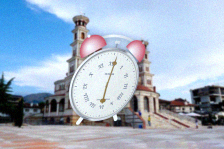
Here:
6,01
